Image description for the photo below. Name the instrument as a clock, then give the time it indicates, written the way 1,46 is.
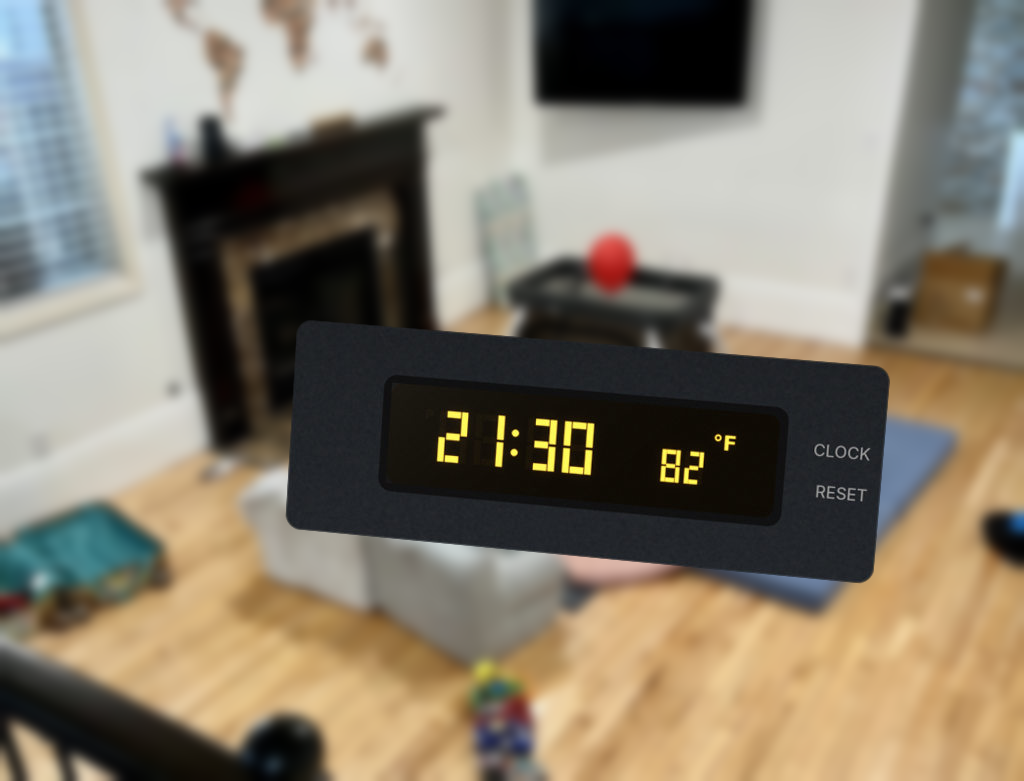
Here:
21,30
